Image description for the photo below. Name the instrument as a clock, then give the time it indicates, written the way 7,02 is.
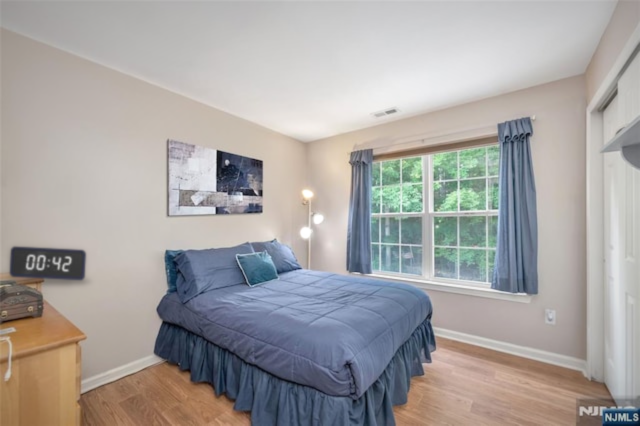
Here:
0,42
